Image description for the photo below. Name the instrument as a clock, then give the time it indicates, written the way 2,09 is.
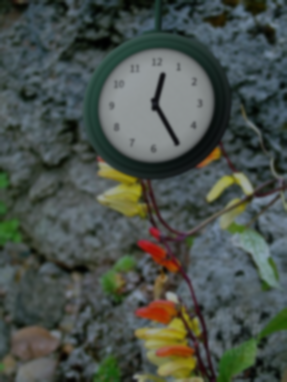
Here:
12,25
